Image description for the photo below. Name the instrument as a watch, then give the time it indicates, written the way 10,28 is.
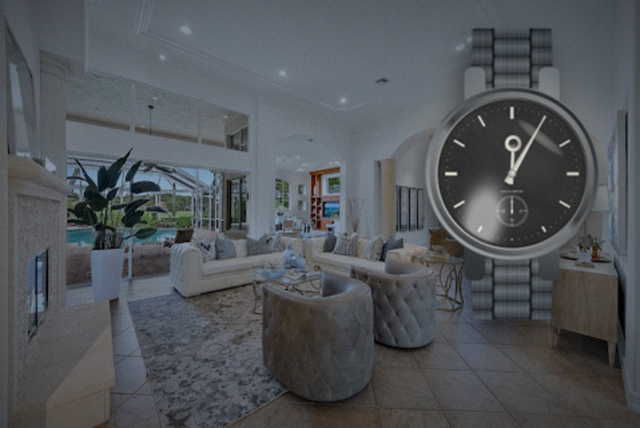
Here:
12,05
